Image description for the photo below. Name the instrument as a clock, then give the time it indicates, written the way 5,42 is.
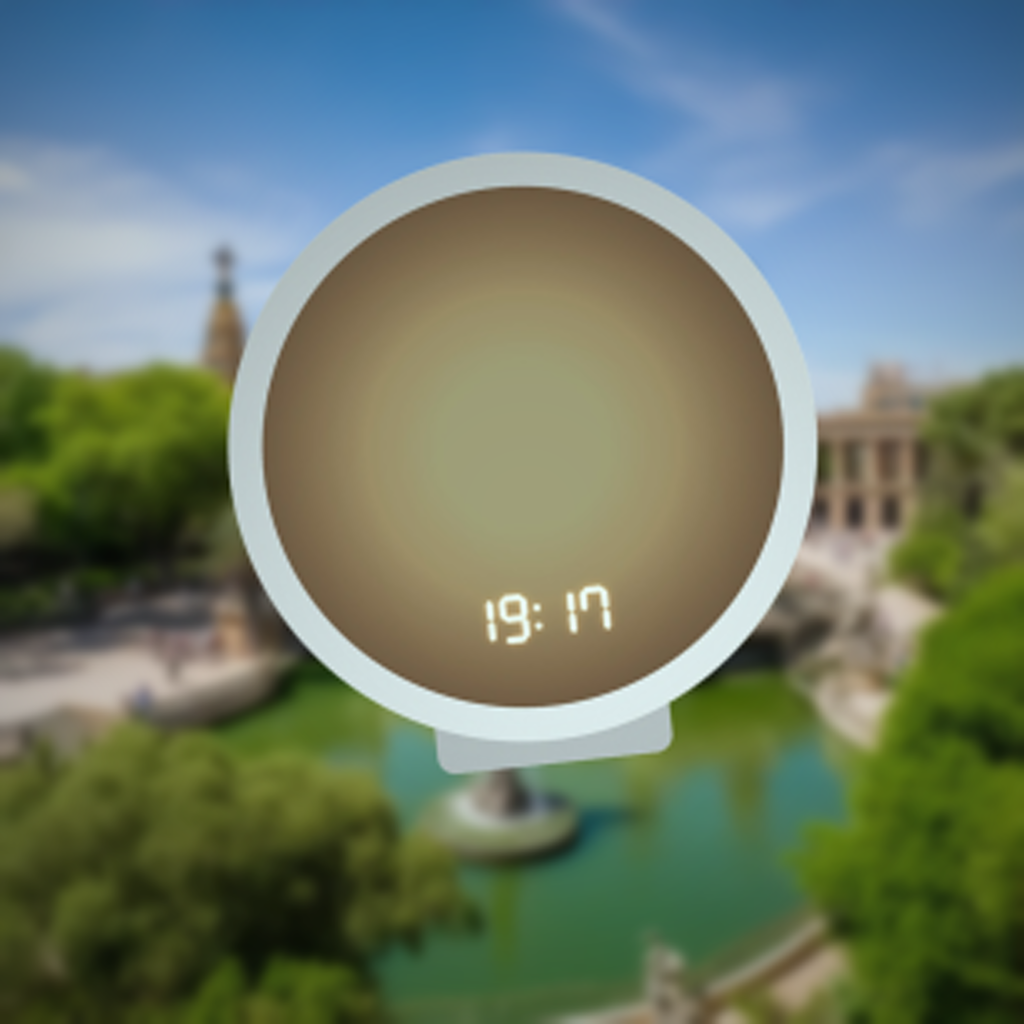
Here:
19,17
